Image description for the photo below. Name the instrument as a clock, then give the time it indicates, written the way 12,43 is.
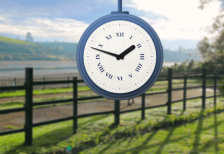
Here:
1,48
